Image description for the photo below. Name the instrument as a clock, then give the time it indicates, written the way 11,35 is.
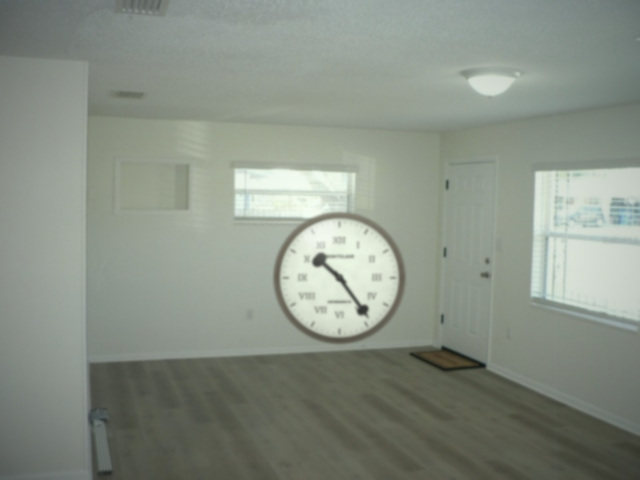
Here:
10,24
